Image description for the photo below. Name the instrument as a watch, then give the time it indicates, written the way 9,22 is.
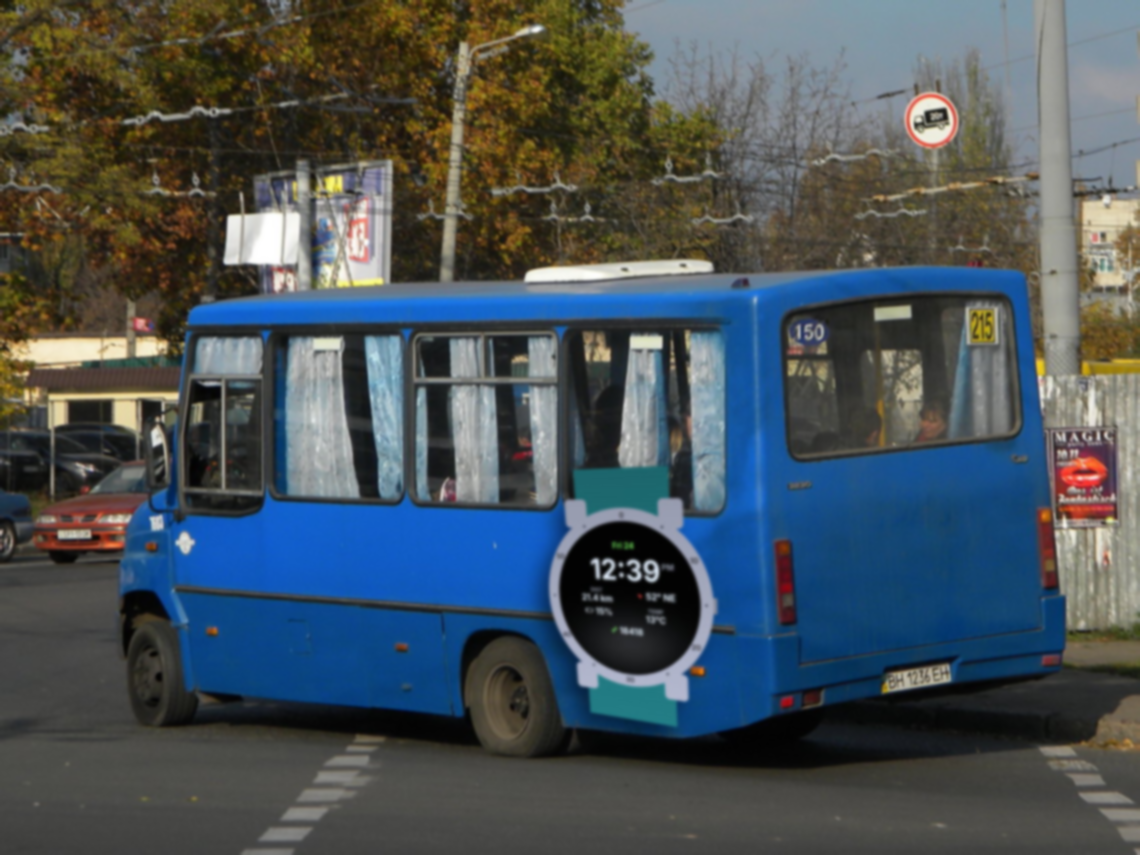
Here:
12,39
